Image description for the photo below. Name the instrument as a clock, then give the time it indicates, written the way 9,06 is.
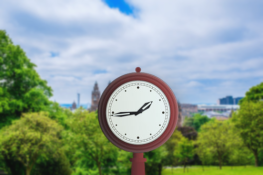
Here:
1,44
